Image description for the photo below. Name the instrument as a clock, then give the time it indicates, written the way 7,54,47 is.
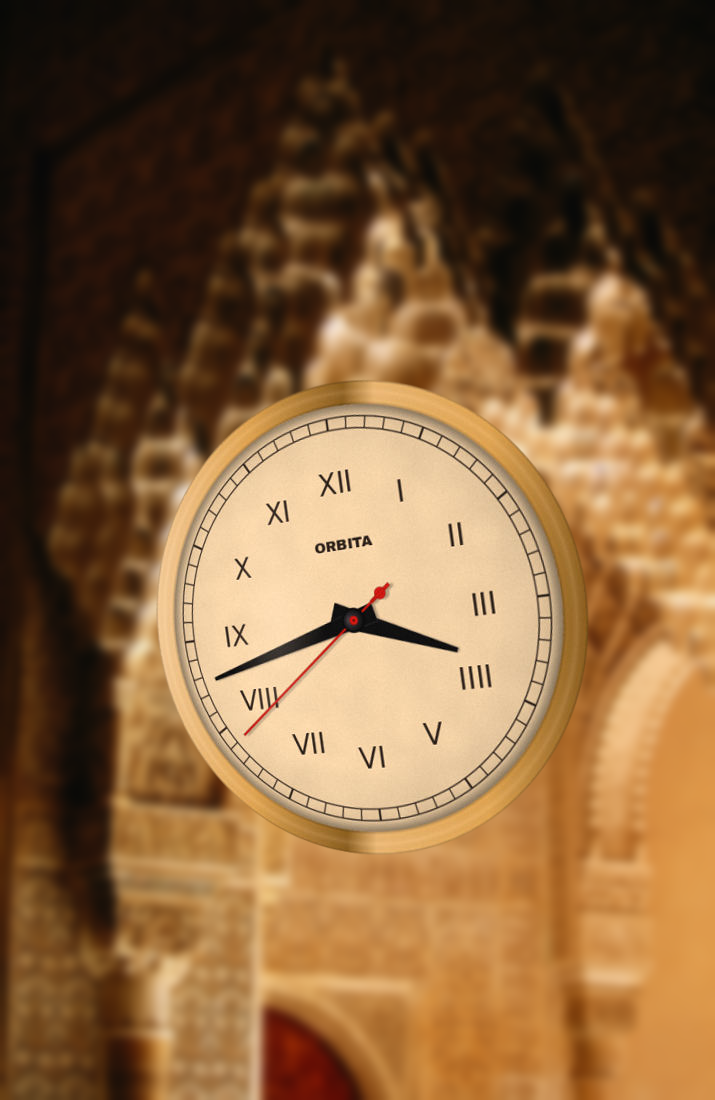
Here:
3,42,39
